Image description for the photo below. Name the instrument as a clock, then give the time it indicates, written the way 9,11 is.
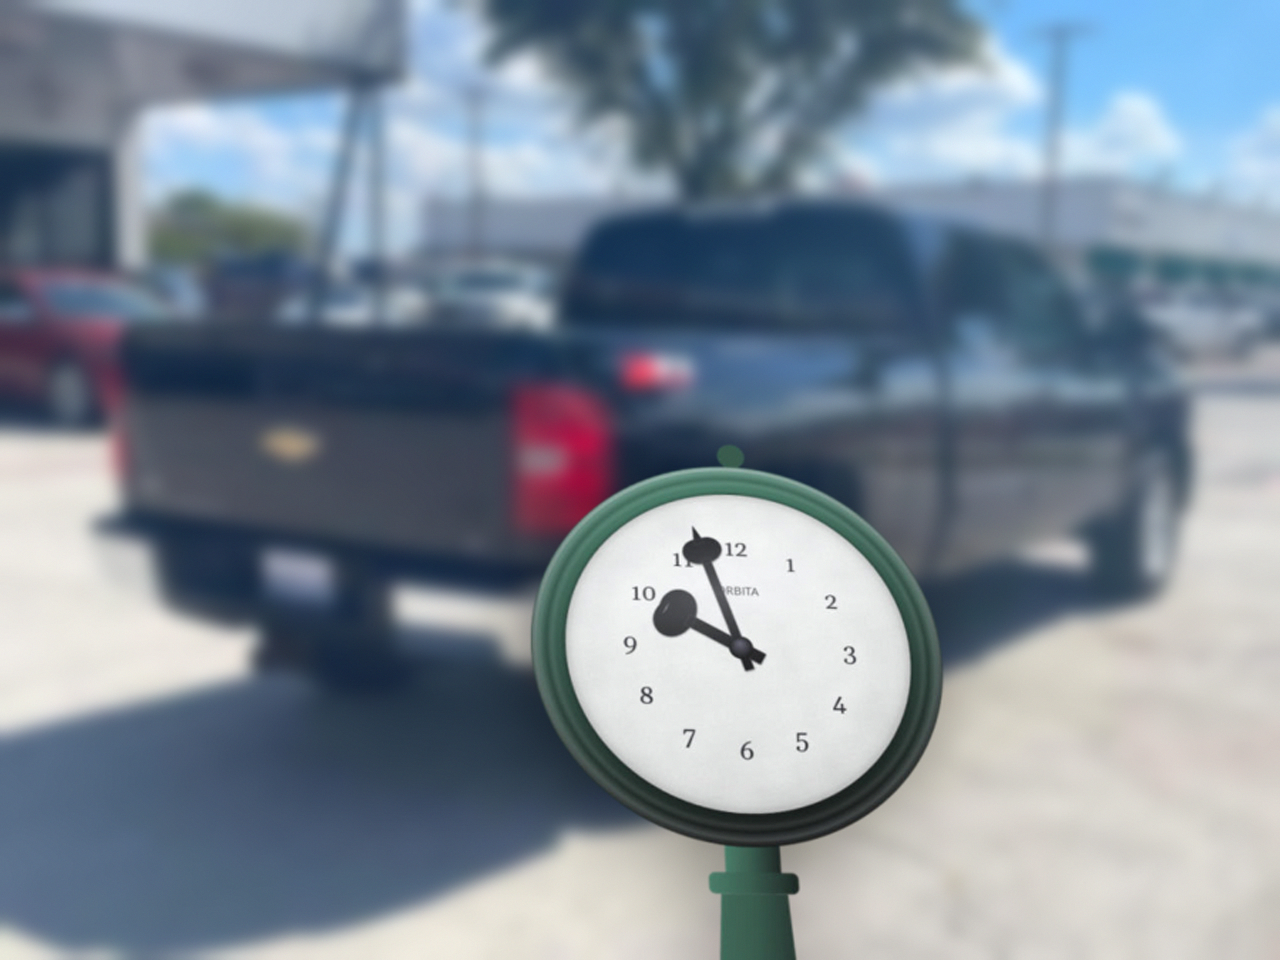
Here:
9,57
